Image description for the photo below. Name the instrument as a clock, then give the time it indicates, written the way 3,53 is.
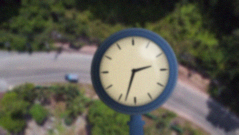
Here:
2,33
